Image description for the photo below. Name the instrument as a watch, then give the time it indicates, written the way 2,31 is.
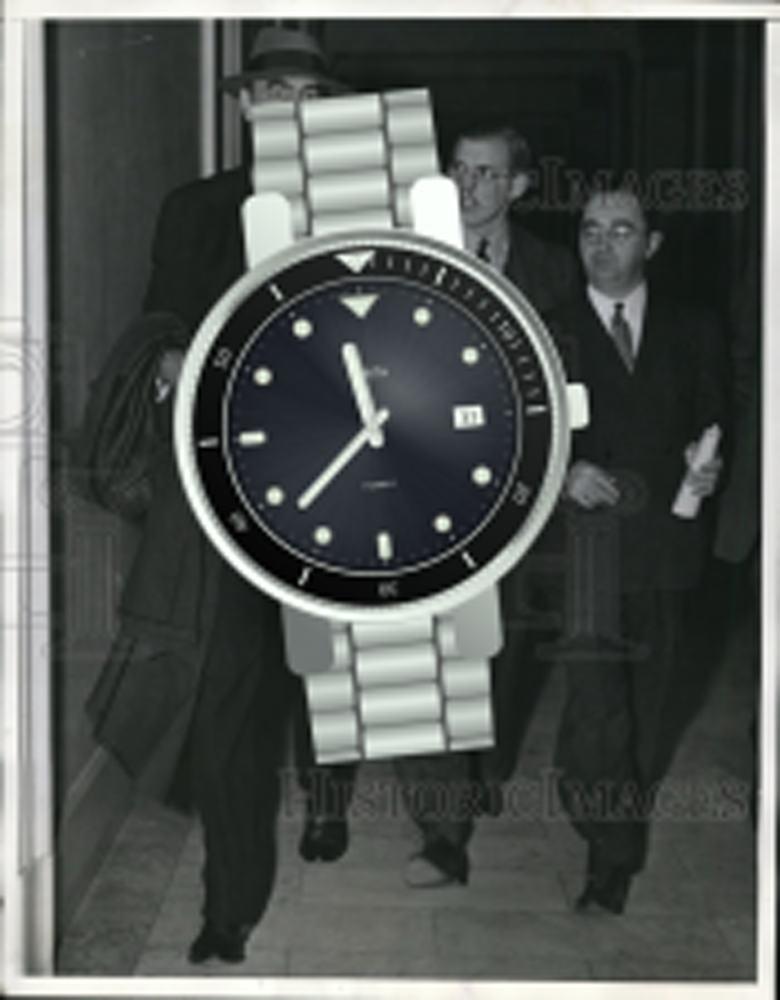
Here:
11,38
